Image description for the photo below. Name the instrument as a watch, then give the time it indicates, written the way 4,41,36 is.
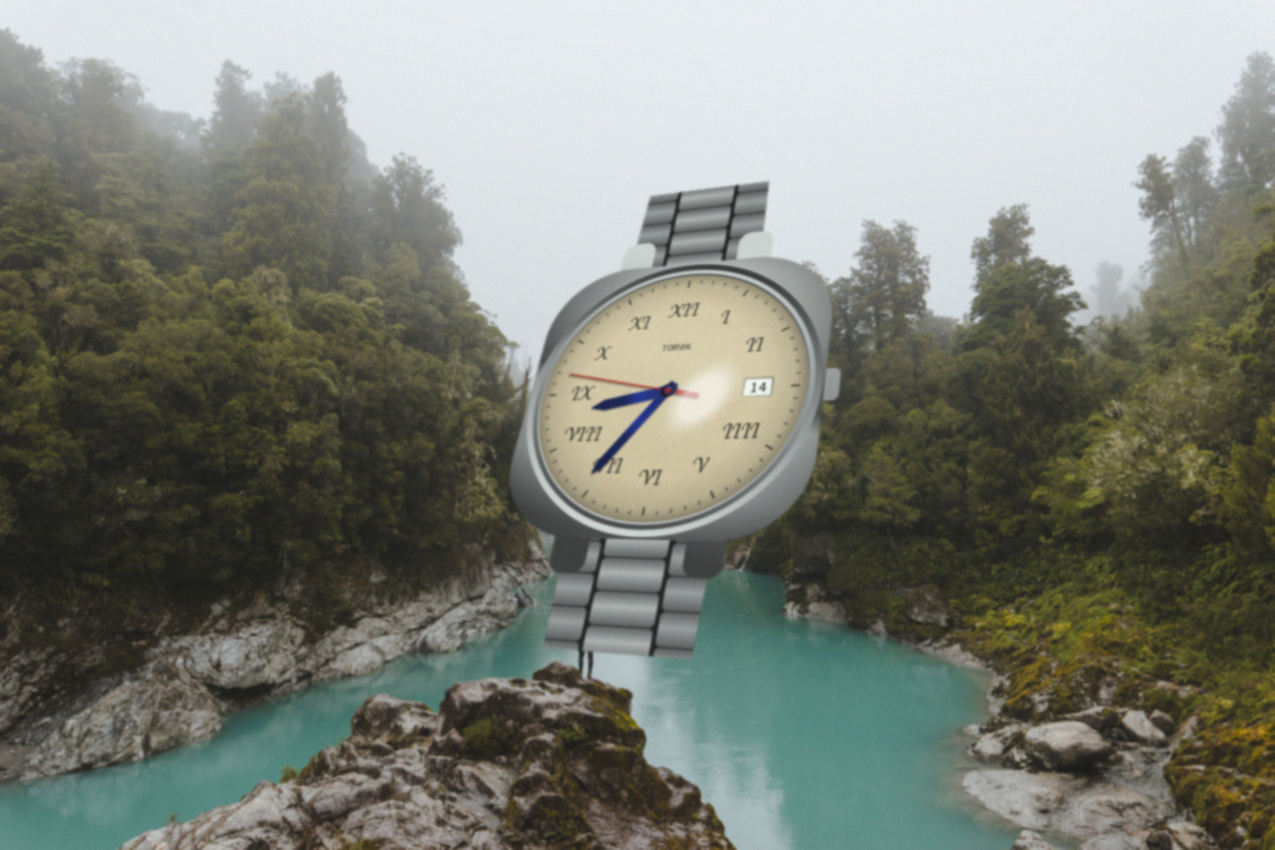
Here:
8,35,47
